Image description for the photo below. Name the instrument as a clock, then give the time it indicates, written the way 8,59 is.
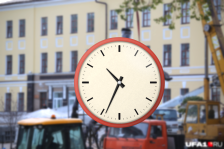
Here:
10,34
